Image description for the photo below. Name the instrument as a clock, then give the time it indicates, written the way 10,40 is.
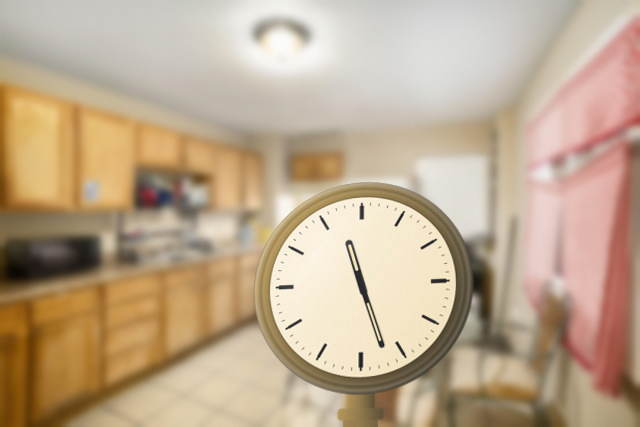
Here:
11,27
